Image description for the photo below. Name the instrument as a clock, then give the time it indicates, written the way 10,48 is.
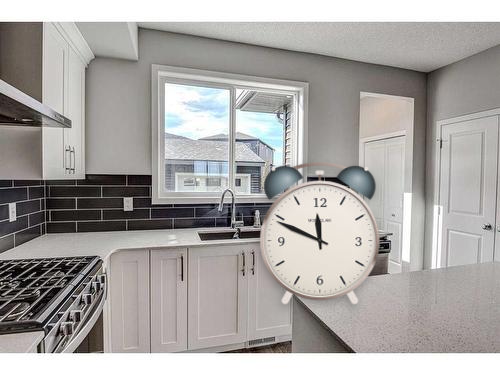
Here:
11,49
